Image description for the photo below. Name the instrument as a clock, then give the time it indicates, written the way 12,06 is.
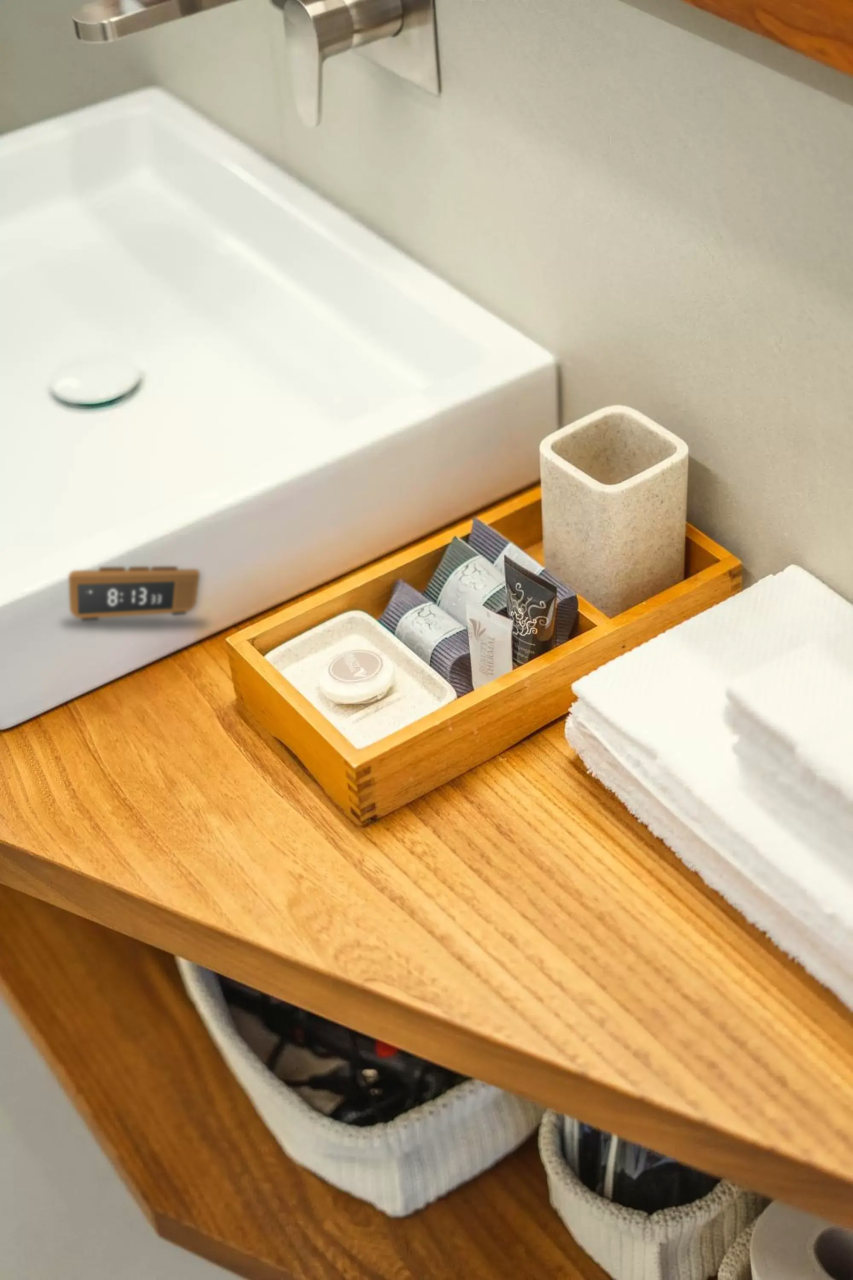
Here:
8,13
